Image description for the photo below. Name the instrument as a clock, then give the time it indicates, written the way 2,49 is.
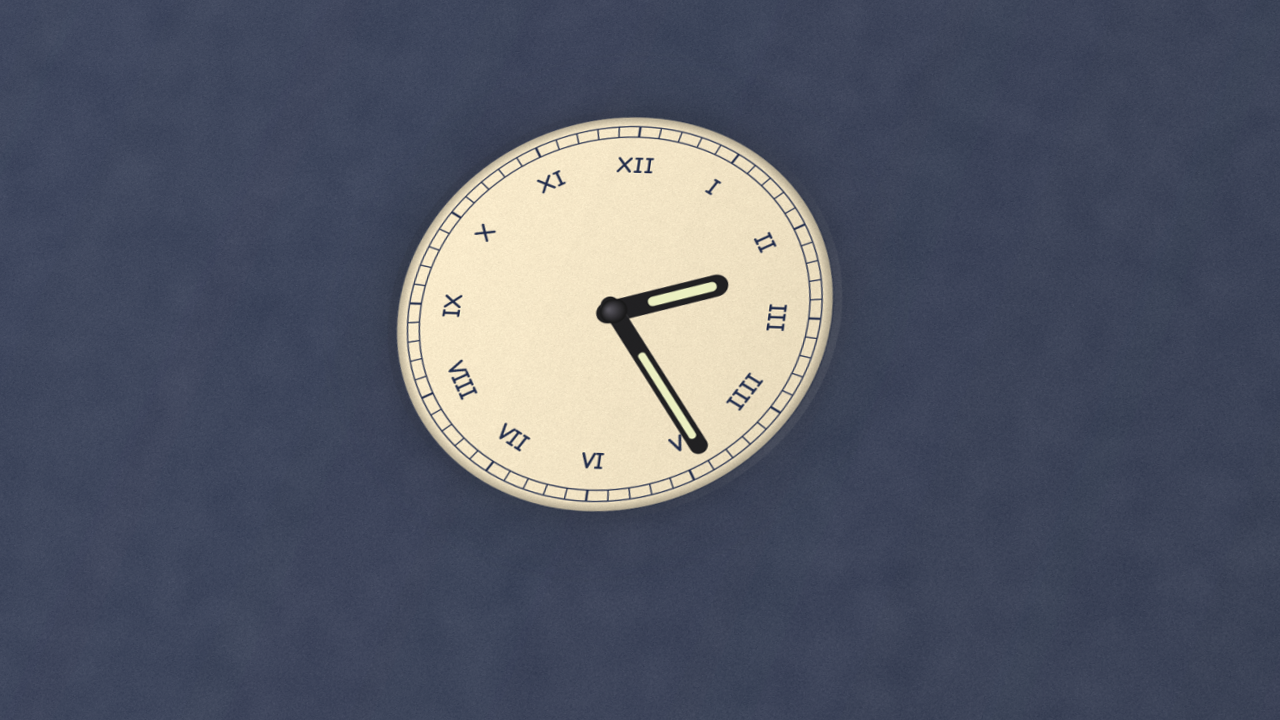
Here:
2,24
